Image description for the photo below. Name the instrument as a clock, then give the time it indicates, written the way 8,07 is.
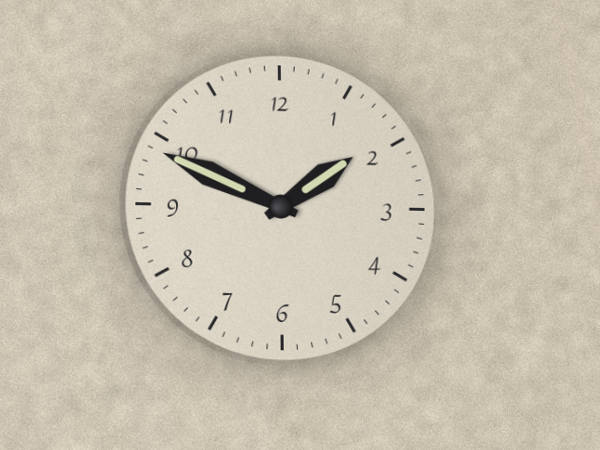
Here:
1,49
